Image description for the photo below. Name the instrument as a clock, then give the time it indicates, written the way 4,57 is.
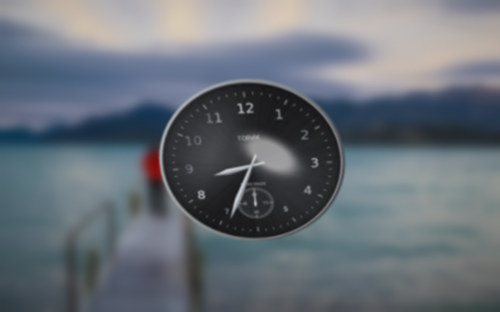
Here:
8,34
